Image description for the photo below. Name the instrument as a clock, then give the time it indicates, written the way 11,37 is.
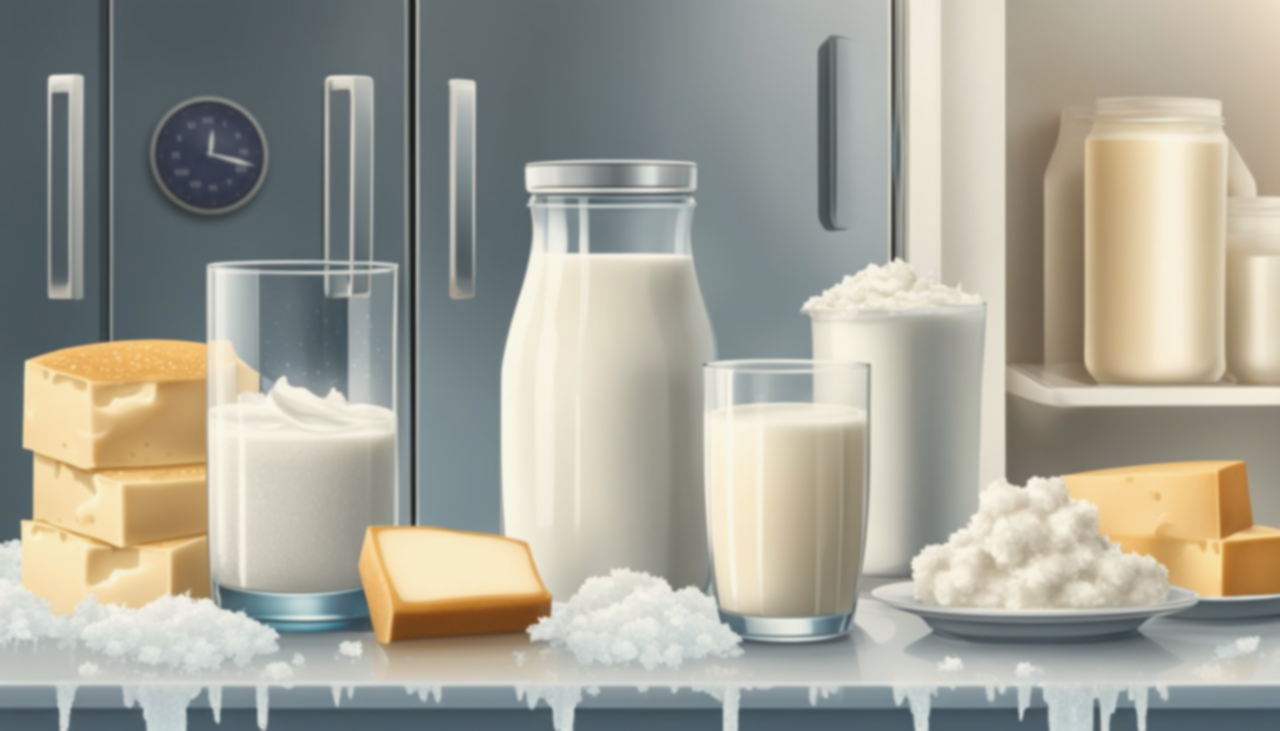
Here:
12,18
